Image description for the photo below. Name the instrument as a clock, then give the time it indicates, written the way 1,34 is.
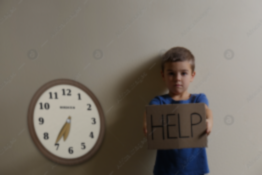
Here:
6,36
